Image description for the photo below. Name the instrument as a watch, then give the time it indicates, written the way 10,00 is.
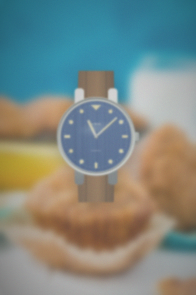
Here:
11,08
